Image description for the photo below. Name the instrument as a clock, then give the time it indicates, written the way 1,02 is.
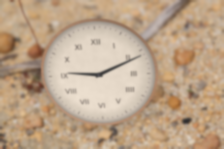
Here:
9,11
